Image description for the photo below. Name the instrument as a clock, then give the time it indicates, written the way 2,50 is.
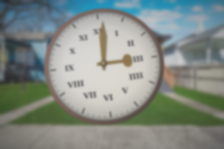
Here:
3,01
